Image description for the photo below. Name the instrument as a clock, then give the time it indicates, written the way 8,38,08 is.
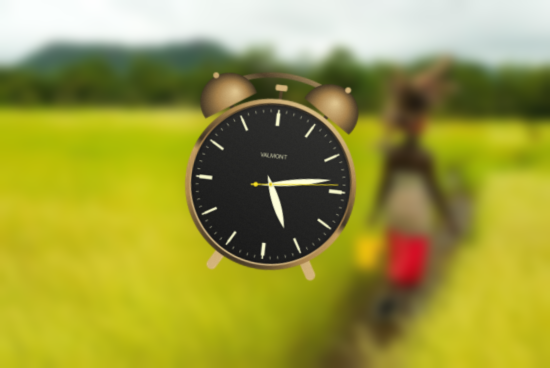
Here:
5,13,14
